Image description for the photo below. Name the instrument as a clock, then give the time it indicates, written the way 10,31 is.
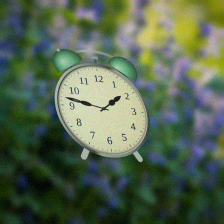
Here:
1,47
